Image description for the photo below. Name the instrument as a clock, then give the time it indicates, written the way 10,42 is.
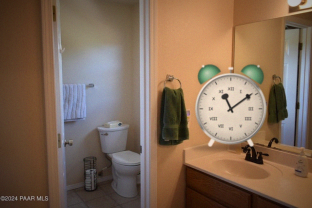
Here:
11,09
